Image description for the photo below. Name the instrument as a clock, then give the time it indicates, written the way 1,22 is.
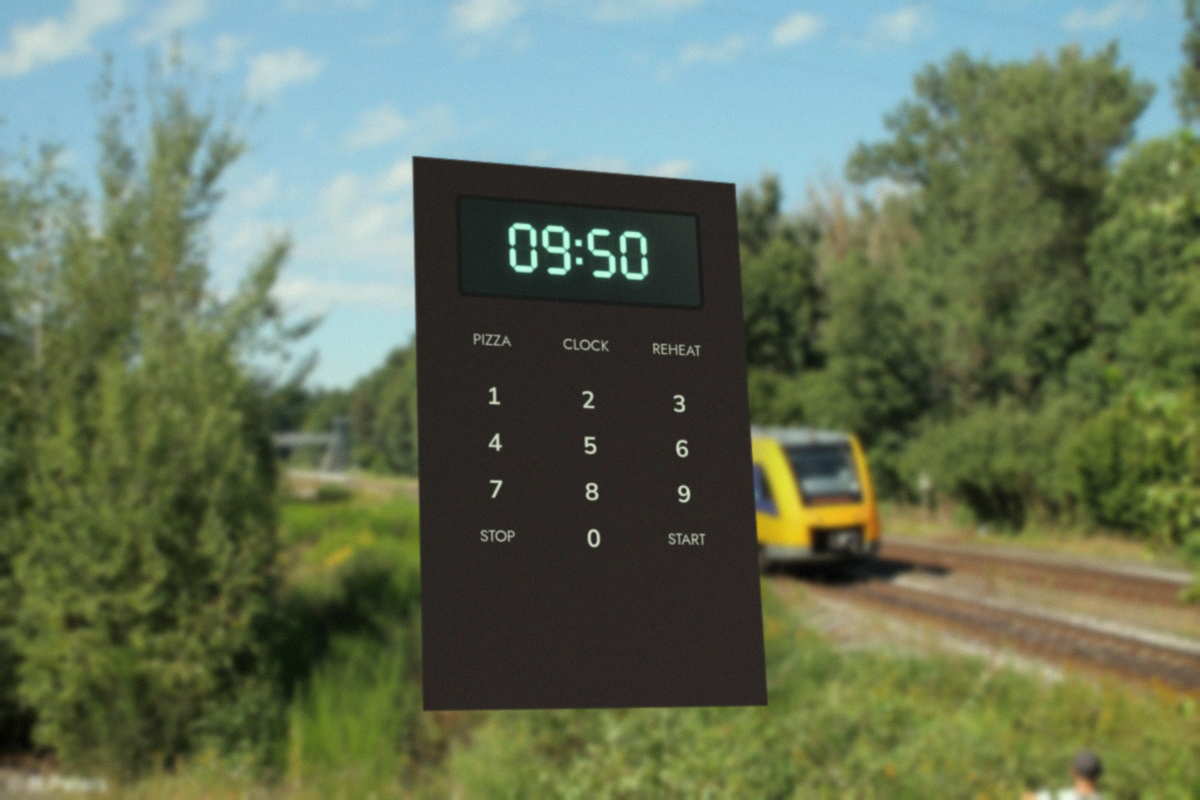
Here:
9,50
